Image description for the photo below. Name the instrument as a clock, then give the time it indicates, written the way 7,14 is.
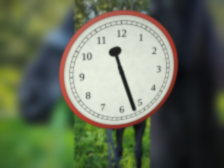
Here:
11,27
